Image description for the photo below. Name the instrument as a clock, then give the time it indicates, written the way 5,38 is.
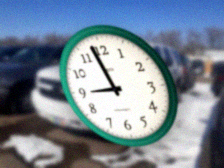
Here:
8,58
